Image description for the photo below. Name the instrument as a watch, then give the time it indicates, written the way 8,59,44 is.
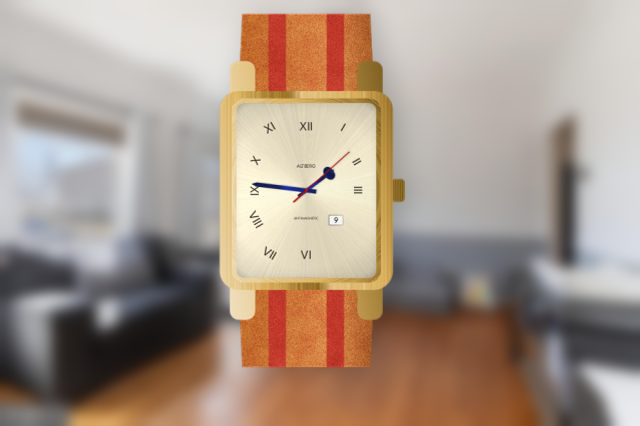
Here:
1,46,08
